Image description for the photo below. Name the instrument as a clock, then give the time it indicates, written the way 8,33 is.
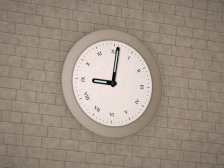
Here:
9,01
